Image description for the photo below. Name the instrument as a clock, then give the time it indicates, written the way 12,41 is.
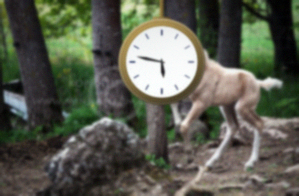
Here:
5,47
